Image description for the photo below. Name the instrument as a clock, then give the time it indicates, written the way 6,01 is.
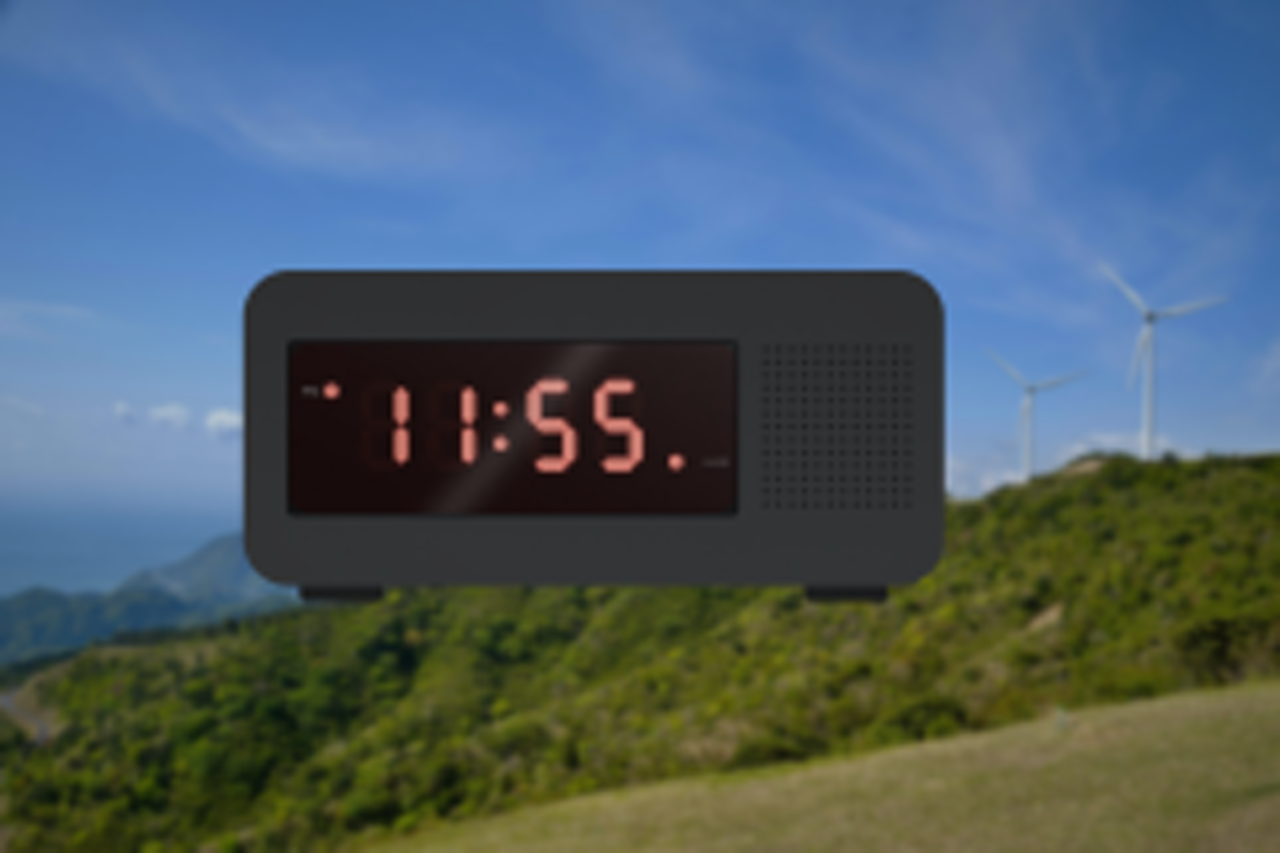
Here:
11,55
